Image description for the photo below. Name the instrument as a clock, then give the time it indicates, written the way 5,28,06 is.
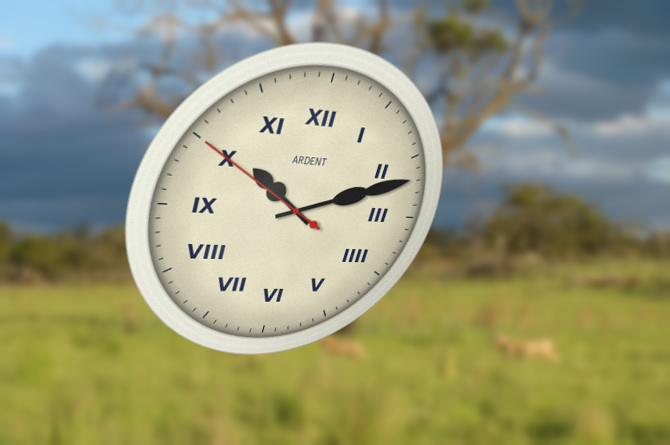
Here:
10,11,50
